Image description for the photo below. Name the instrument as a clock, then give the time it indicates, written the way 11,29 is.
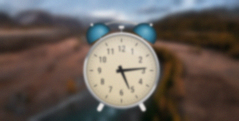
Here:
5,14
